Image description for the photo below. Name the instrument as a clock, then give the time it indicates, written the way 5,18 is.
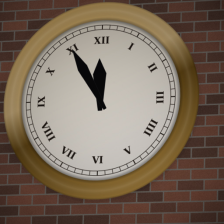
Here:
11,55
